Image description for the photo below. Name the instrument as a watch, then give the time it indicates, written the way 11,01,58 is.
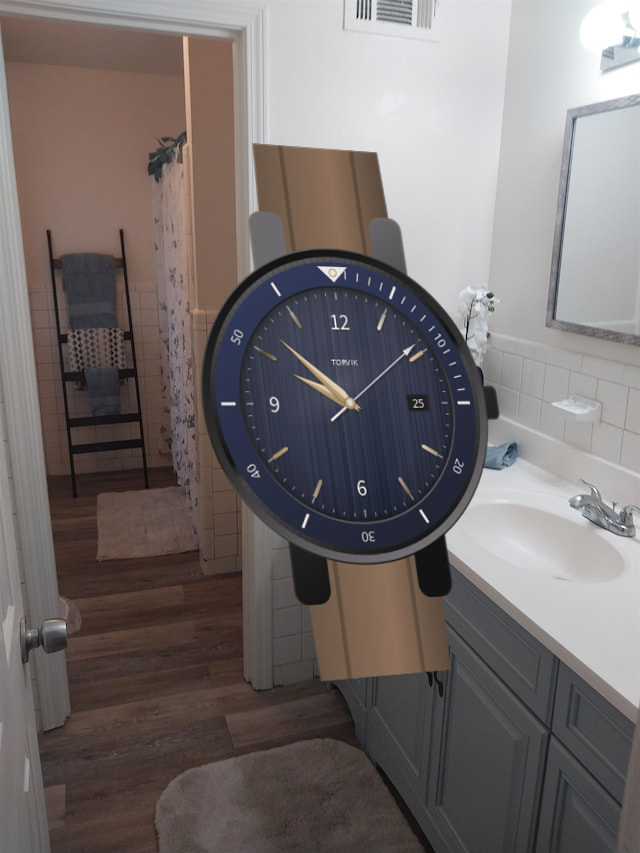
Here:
9,52,09
